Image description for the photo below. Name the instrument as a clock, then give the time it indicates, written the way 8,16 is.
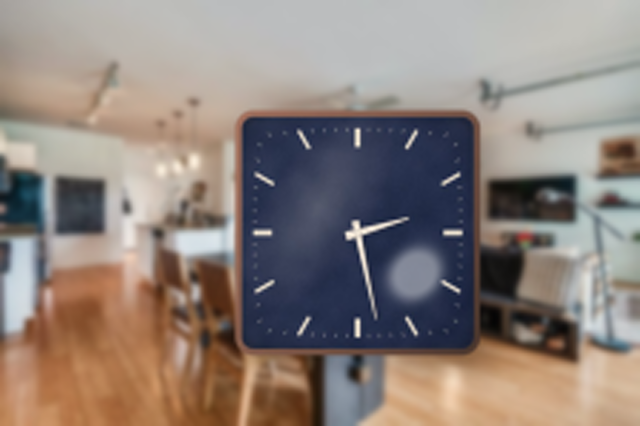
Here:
2,28
